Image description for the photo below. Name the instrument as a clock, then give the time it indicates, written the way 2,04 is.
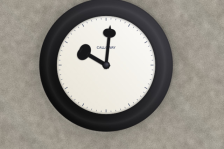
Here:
10,01
